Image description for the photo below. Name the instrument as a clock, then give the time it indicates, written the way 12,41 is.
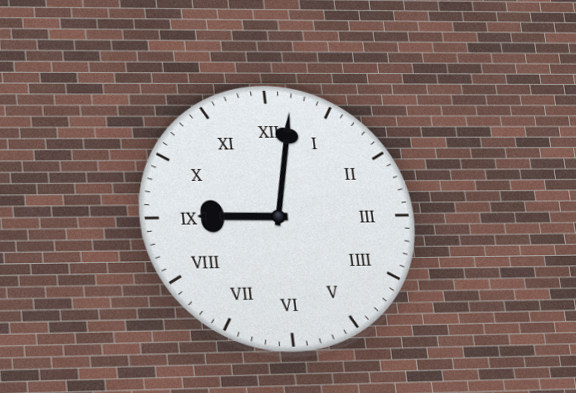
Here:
9,02
